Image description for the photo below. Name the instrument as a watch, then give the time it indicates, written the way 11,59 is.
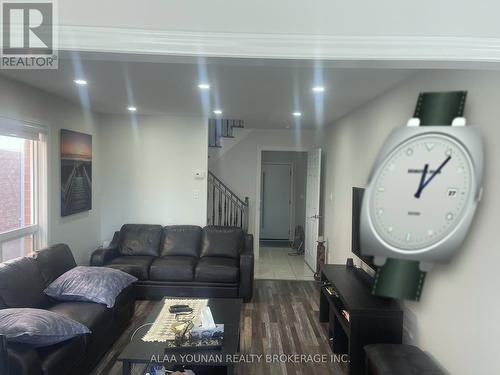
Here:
12,06
